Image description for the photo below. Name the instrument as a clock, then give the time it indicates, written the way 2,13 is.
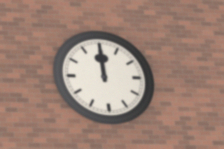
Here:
12,00
